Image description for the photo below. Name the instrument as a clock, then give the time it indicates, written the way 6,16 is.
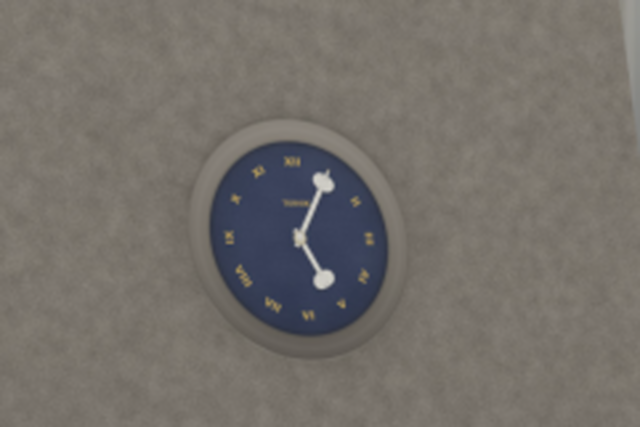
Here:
5,05
